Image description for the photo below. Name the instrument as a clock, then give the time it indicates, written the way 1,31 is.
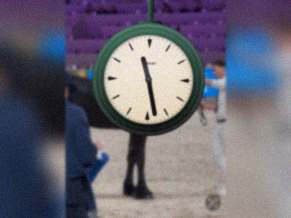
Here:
11,28
